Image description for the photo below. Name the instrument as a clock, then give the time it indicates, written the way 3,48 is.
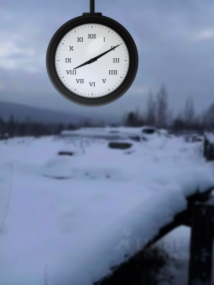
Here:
8,10
